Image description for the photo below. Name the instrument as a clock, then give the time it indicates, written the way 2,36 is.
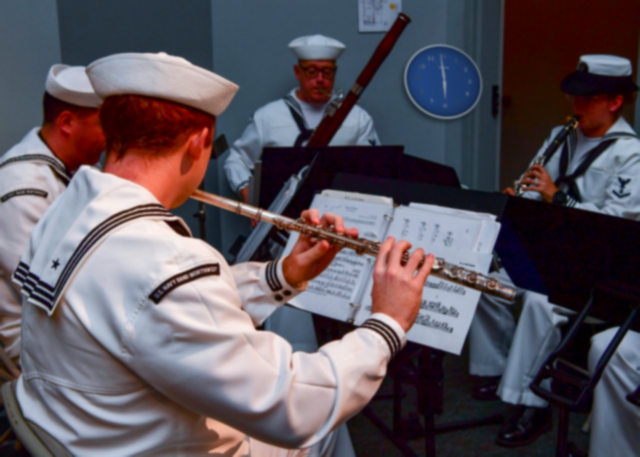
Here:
5,59
